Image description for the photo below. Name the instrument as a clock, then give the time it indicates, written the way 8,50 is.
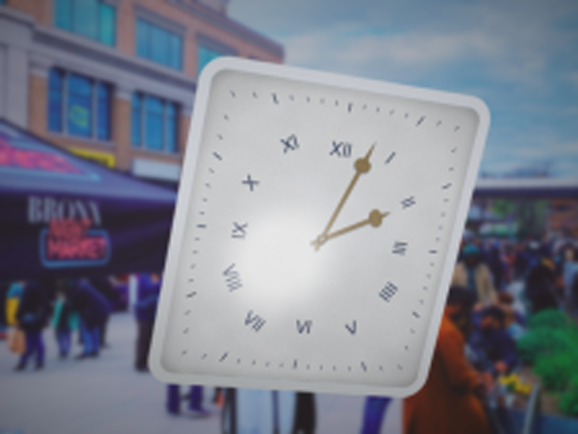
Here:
2,03
